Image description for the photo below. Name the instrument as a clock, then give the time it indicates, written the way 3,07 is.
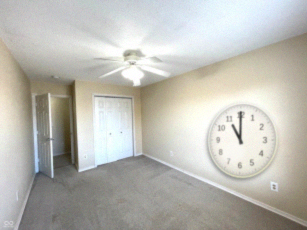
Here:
11,00
